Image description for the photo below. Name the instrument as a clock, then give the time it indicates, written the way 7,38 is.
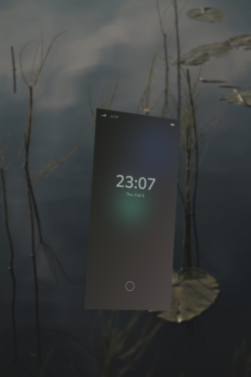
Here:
23,07
